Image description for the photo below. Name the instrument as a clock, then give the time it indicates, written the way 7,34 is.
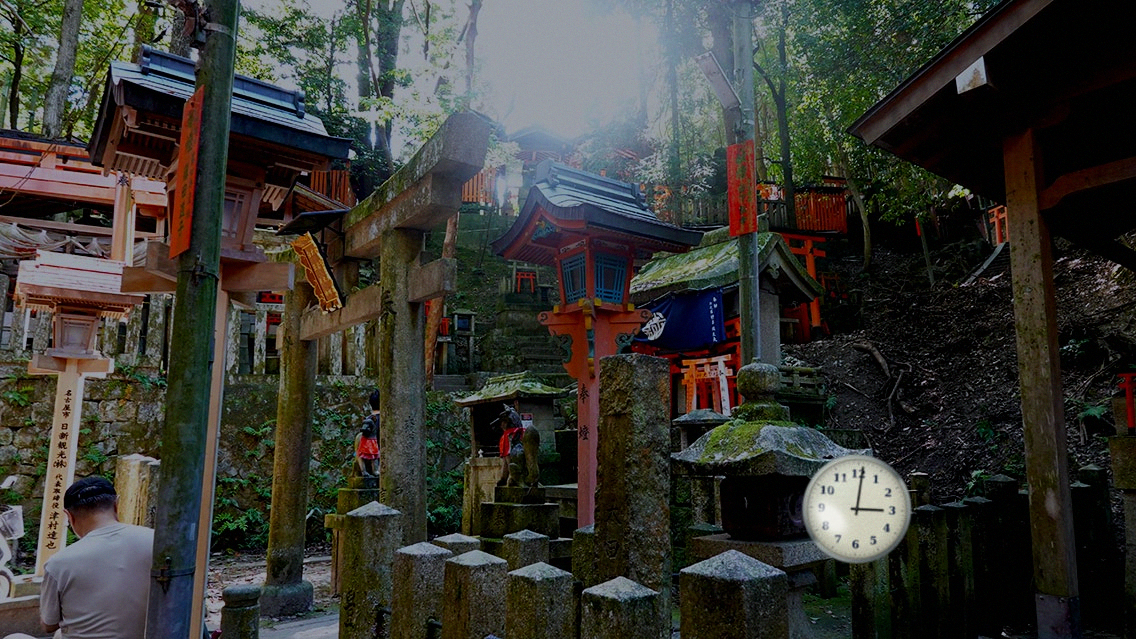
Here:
3,01
